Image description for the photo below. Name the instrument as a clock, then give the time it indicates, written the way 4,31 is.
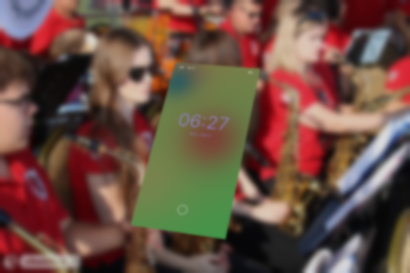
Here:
6,27
